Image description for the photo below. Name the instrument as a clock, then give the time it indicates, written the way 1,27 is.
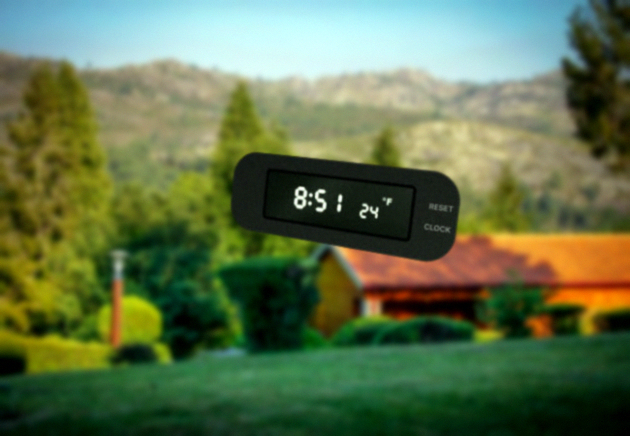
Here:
8,51
